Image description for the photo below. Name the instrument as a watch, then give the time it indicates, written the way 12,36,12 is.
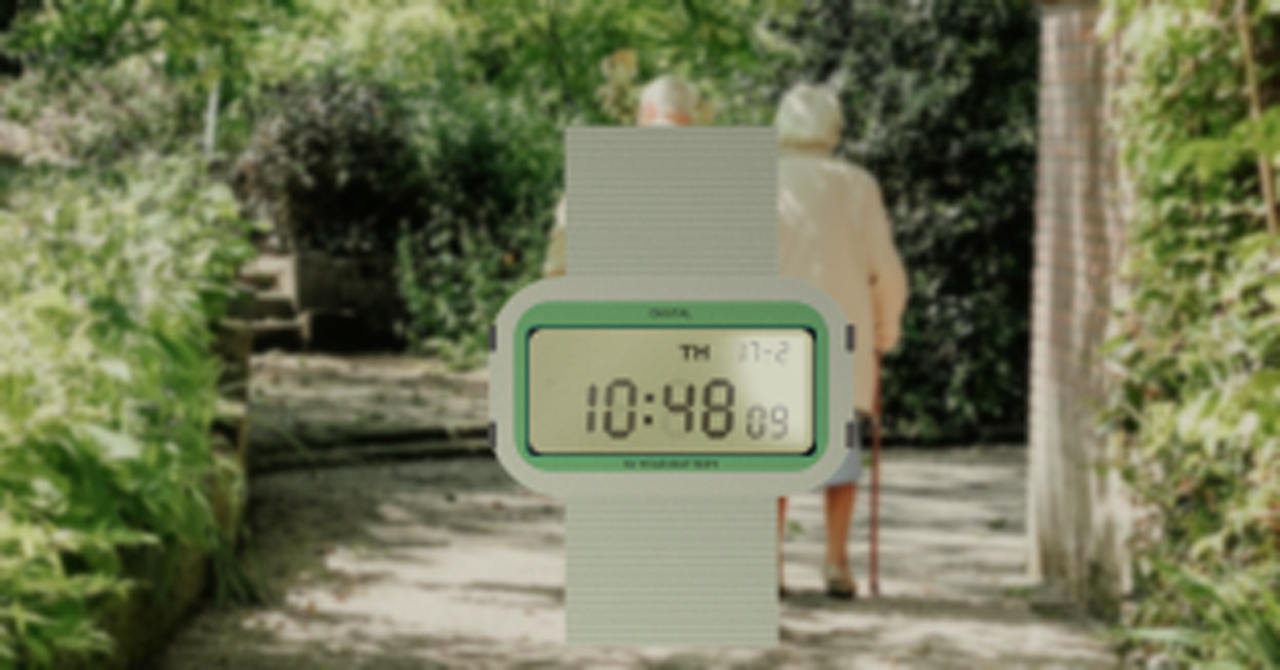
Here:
10,48,09
